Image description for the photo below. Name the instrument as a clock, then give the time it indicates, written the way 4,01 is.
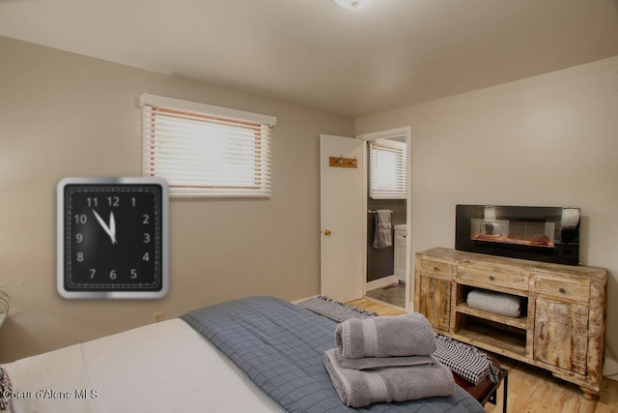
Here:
11,54
